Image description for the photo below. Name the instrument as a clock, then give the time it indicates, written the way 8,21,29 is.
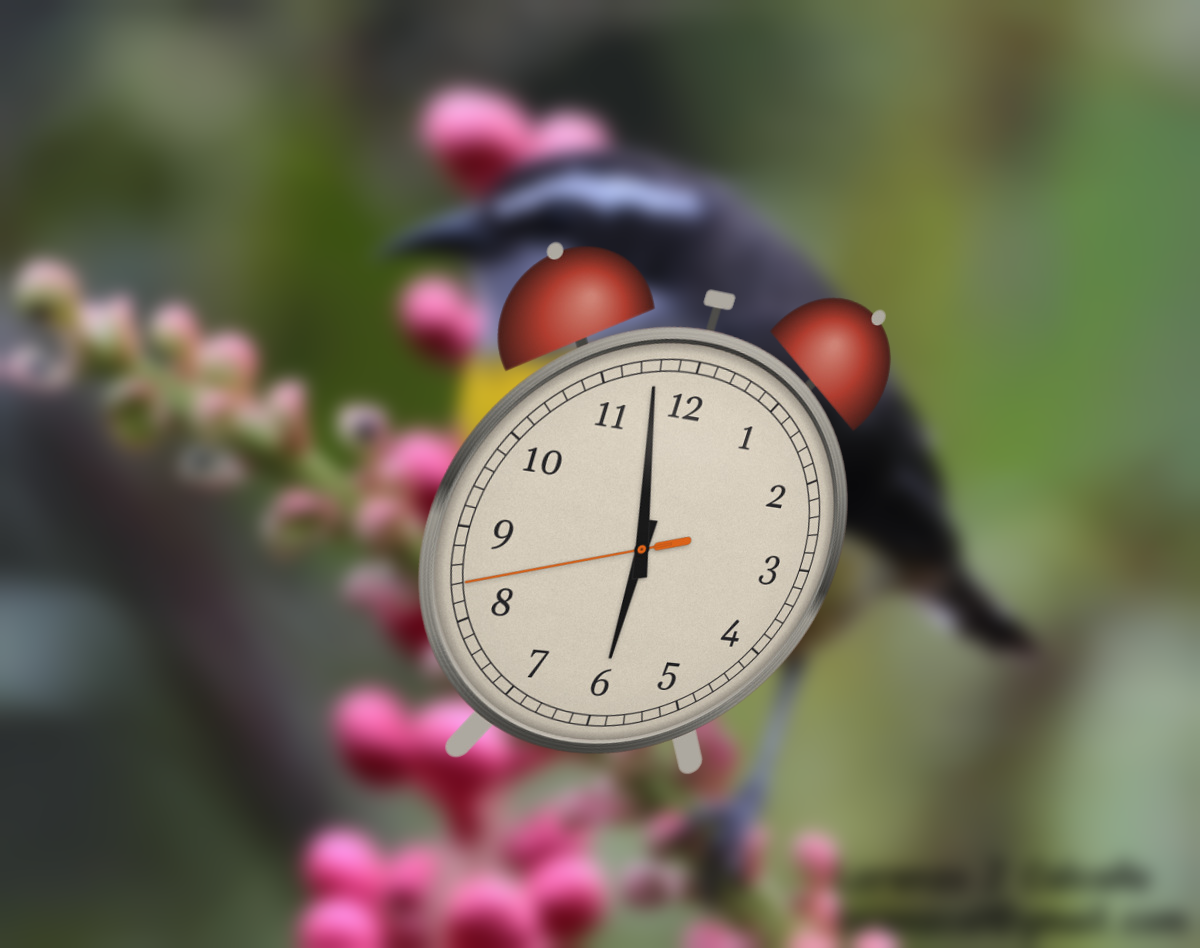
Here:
5,57,42
